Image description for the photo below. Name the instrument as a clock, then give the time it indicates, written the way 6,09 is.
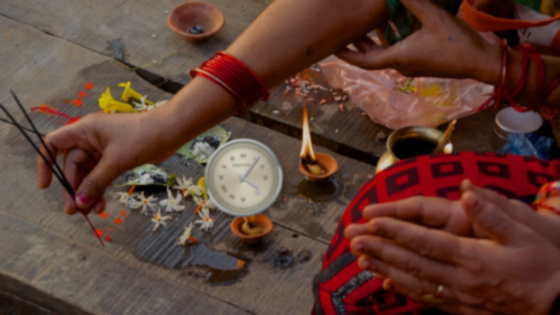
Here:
4,06
